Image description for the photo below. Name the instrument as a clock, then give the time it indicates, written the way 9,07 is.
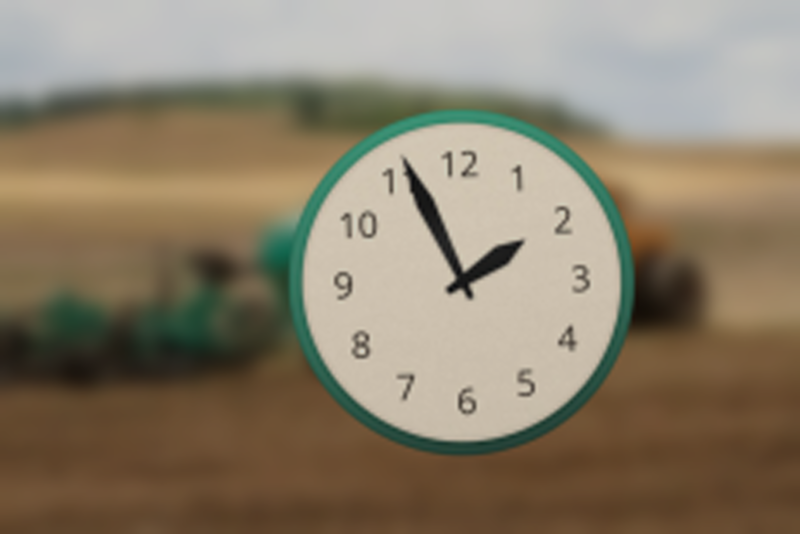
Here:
1,56
